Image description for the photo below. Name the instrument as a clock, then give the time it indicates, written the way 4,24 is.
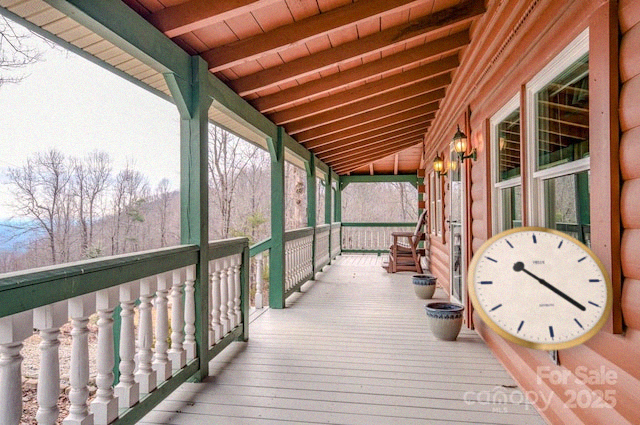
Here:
10,22
